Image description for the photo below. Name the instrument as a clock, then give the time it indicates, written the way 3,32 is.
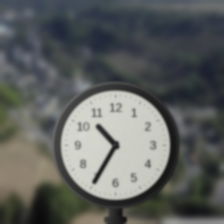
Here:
10,35
